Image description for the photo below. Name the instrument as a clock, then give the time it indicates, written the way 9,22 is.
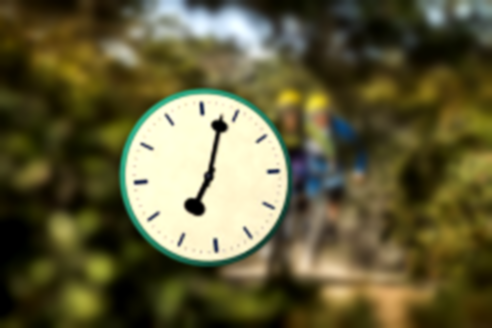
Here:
7,03
